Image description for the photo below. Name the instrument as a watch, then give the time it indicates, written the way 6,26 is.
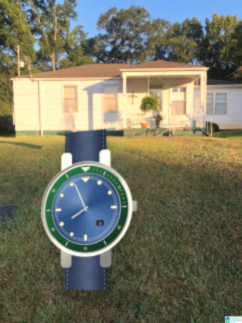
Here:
7,56
